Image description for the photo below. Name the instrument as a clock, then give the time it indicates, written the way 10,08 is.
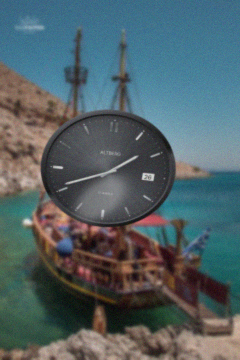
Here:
1,41
